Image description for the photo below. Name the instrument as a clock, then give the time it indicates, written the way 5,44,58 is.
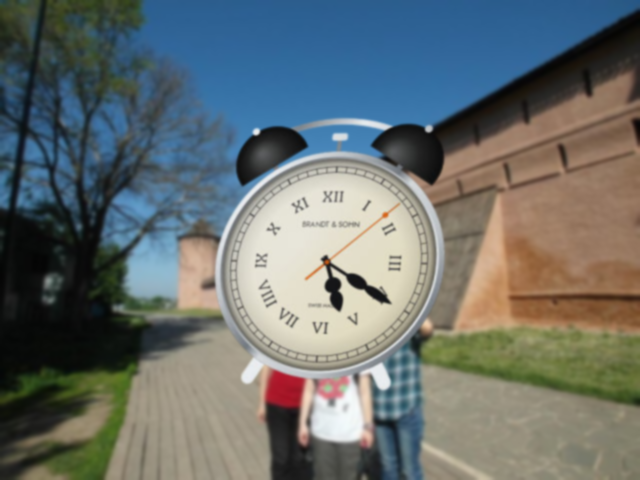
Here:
5,20,08
